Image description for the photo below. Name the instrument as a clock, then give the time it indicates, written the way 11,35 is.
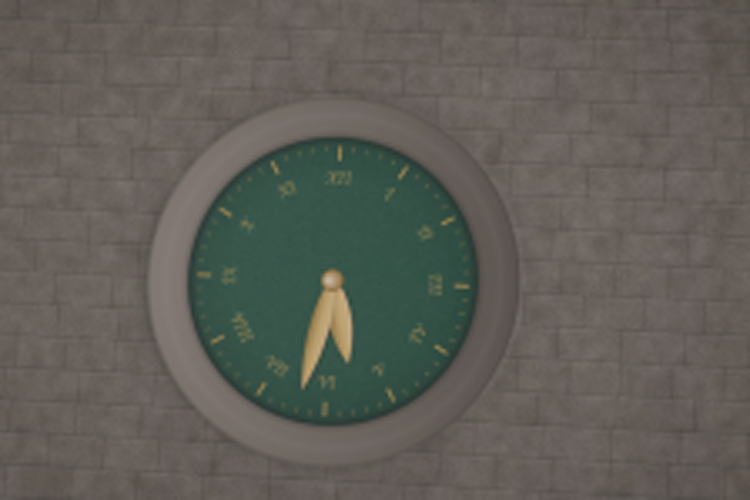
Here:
5,32
